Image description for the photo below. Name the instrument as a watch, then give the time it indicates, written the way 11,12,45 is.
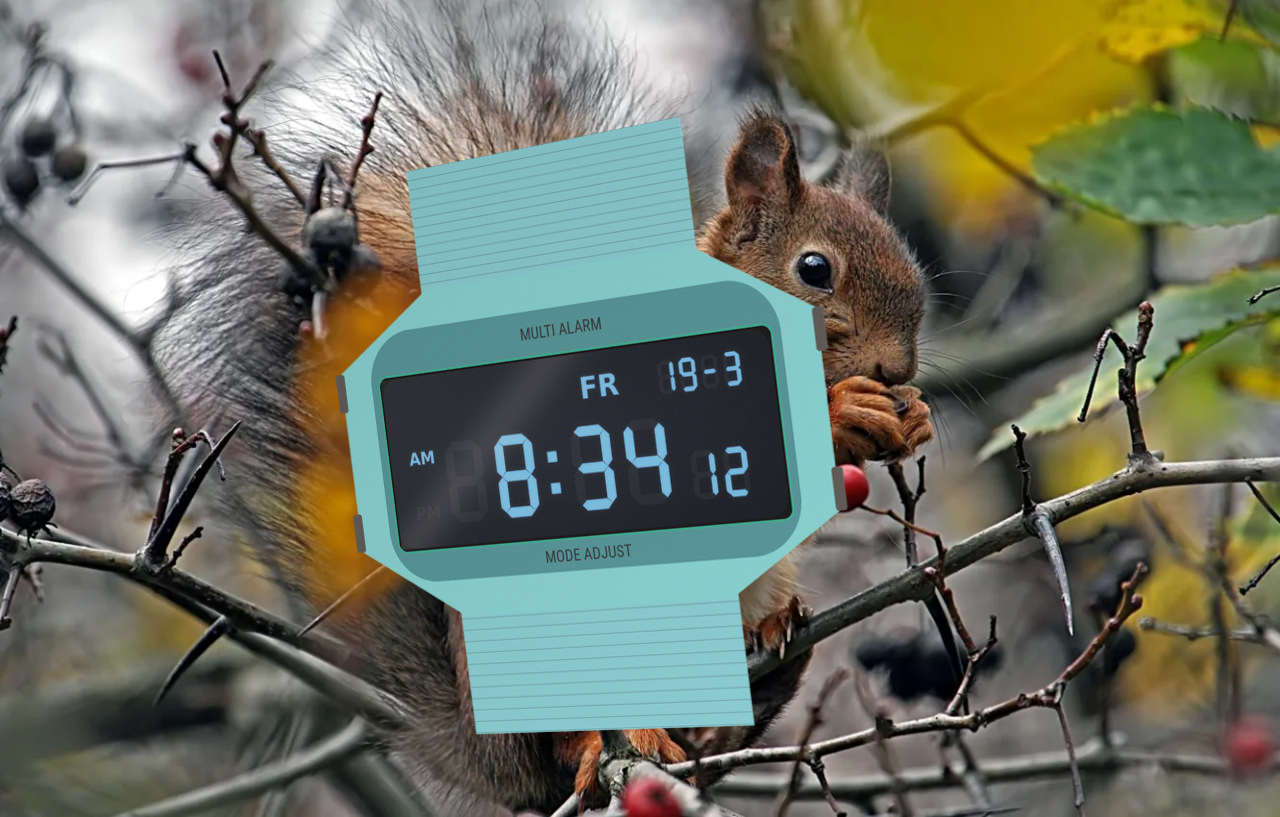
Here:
8,34,12
